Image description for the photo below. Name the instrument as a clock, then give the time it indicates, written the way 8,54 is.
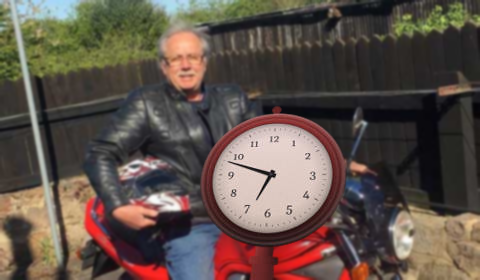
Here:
6,48
